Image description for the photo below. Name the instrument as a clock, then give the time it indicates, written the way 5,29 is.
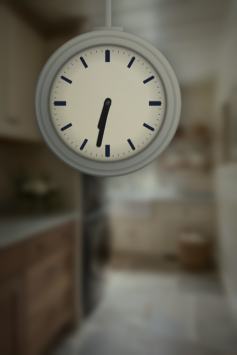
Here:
6,32
